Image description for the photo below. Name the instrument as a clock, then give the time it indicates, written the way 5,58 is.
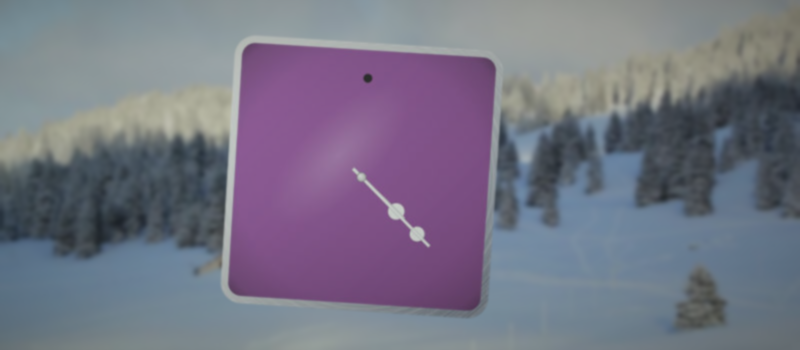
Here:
4,22
